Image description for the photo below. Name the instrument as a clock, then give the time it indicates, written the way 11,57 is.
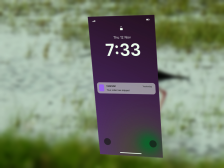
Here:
7,33
